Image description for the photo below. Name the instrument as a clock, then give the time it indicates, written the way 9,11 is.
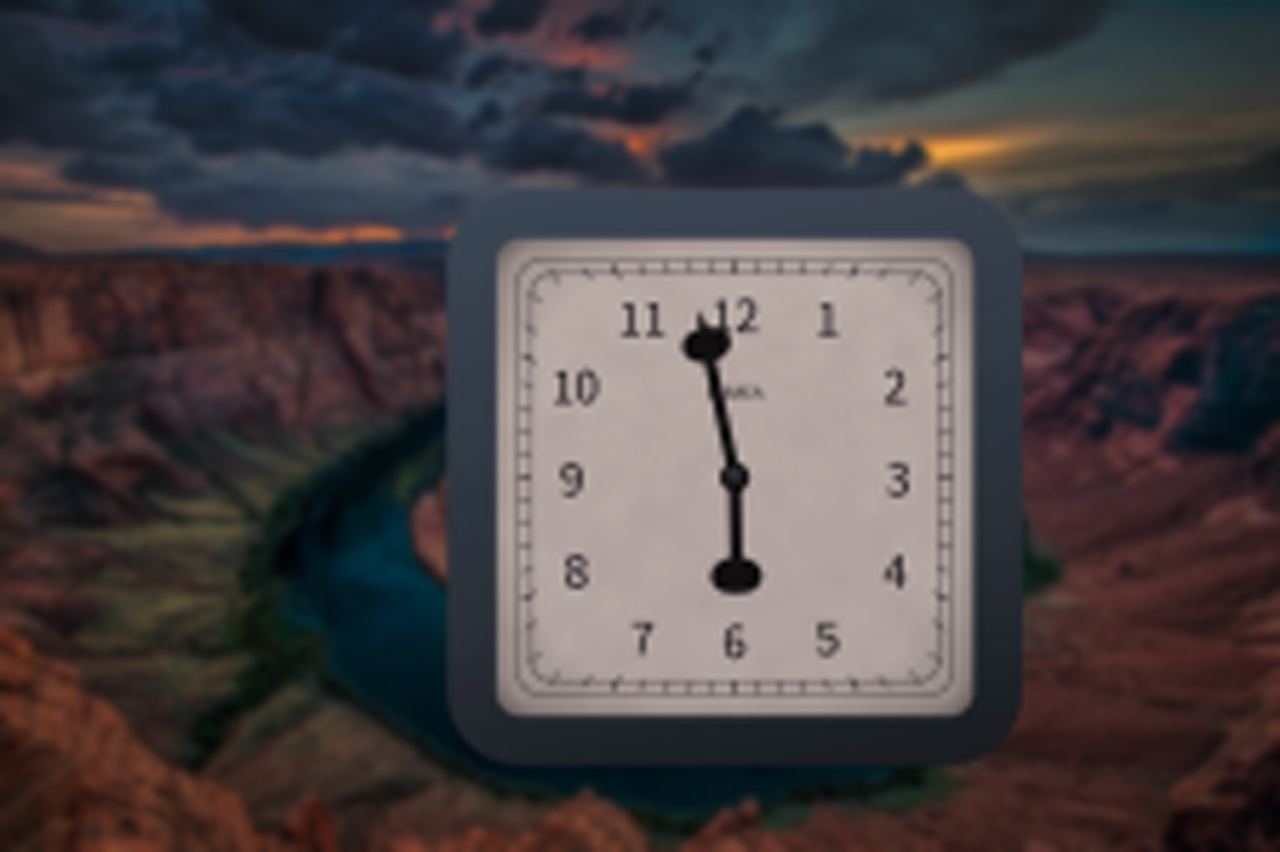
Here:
5,58
